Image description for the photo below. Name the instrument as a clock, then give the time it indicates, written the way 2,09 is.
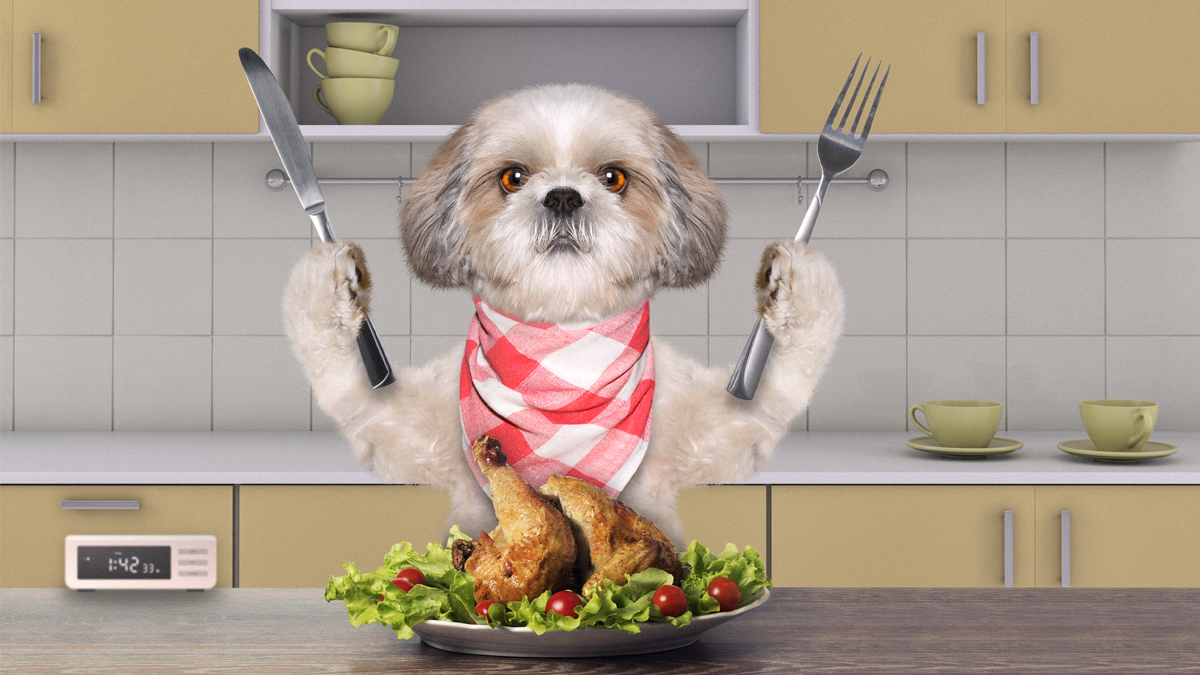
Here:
1,42
